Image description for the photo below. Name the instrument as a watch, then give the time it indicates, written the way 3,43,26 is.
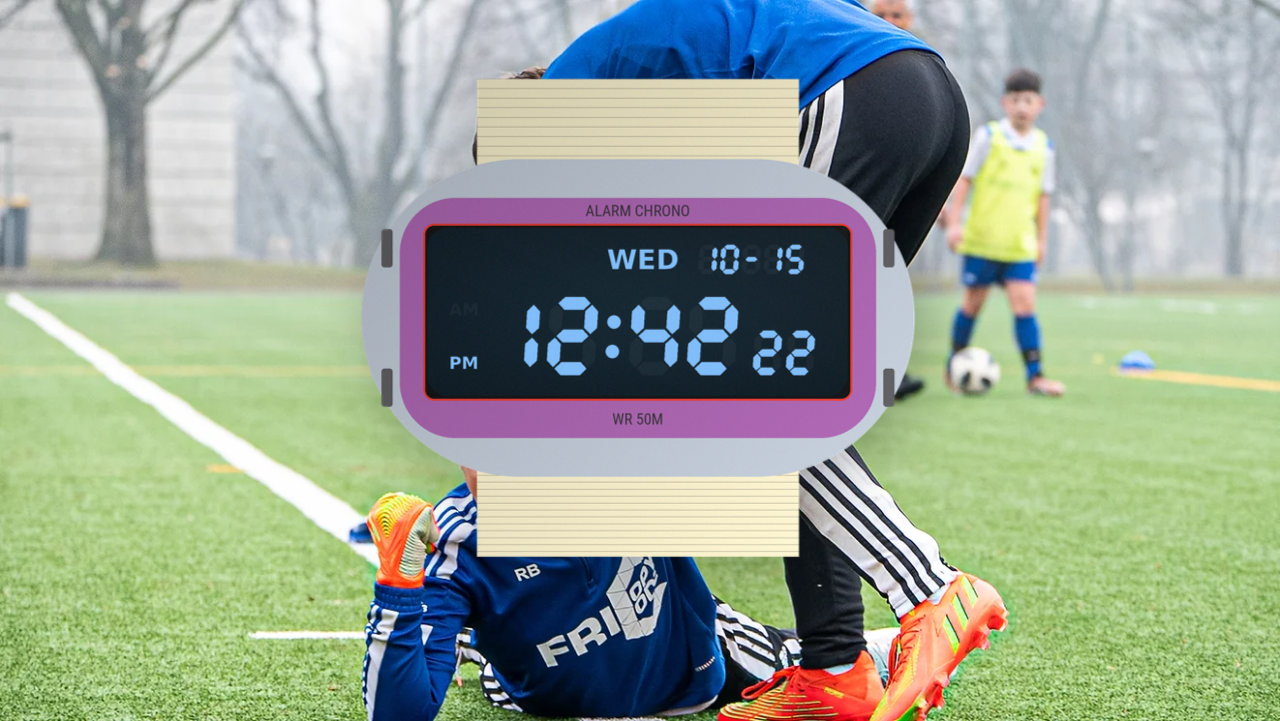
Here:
12,42,22
